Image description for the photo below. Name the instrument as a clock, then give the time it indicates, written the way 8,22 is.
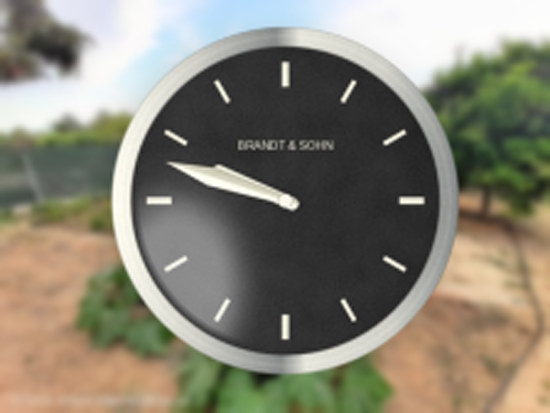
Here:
9,48
